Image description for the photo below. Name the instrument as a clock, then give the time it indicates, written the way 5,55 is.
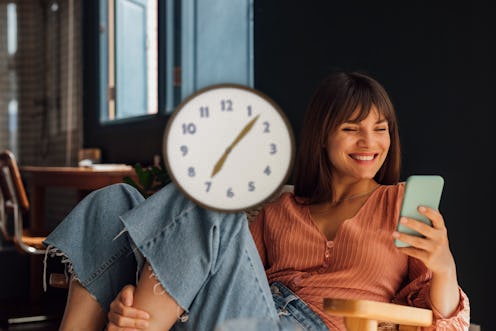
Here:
7,07
